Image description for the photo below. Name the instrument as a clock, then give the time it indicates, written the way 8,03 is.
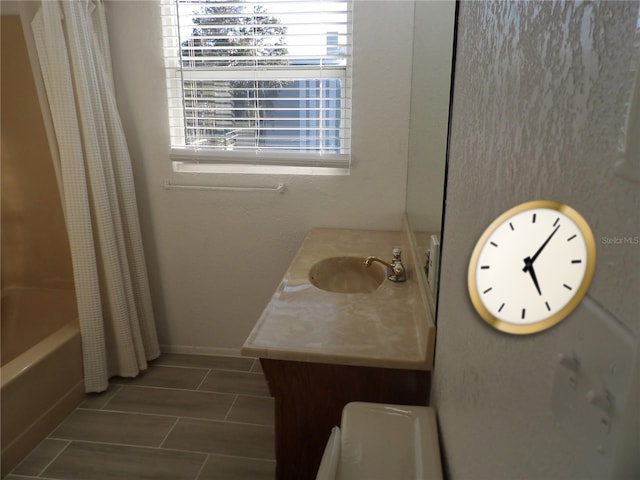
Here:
5,06
